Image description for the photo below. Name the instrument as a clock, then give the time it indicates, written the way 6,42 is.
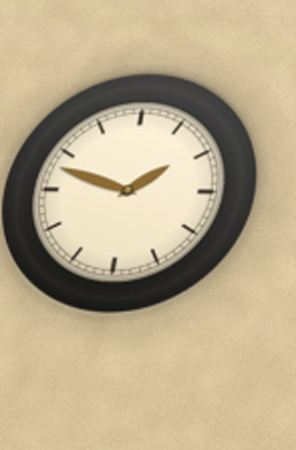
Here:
1,48
